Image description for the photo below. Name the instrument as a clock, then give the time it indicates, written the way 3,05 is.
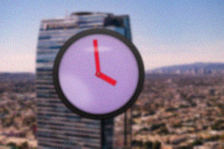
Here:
3,59
